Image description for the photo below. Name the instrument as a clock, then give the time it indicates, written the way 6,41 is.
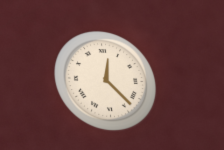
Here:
12,23
